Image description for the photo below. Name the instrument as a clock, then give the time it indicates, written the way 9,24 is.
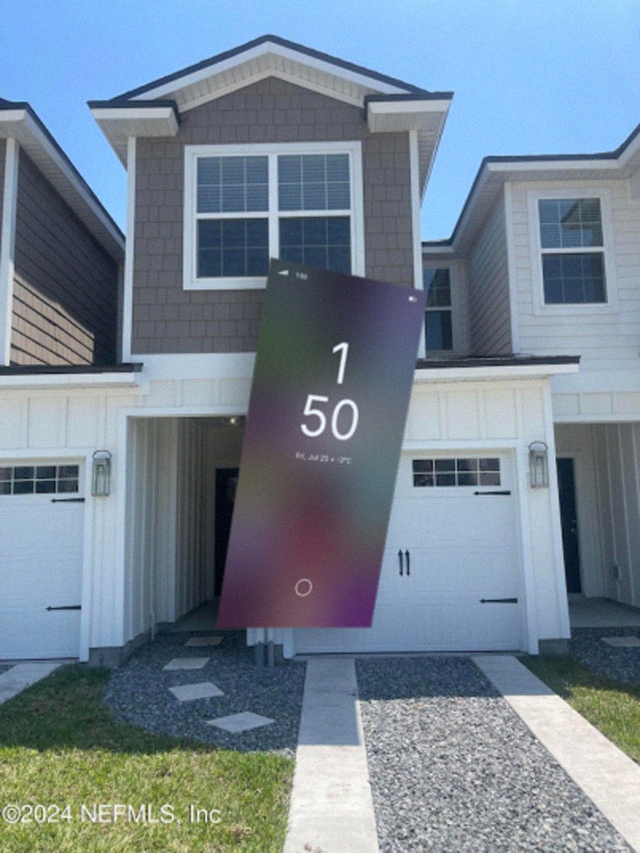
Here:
1,50
